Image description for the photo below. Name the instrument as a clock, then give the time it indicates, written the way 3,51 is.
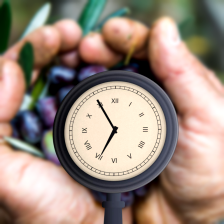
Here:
6,55
